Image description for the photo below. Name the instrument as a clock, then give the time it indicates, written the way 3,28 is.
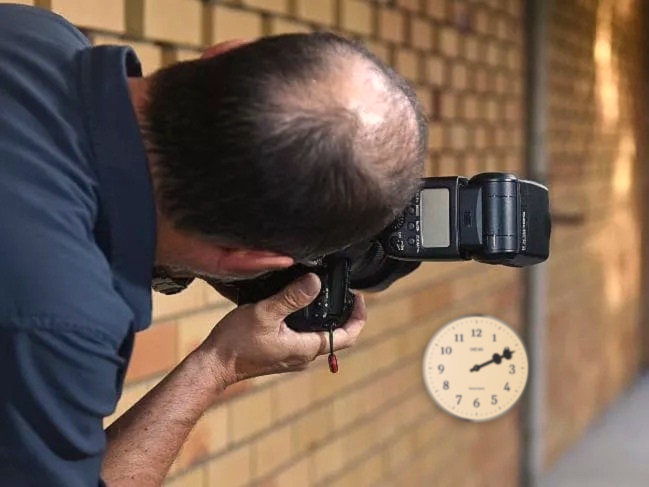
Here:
2,11
